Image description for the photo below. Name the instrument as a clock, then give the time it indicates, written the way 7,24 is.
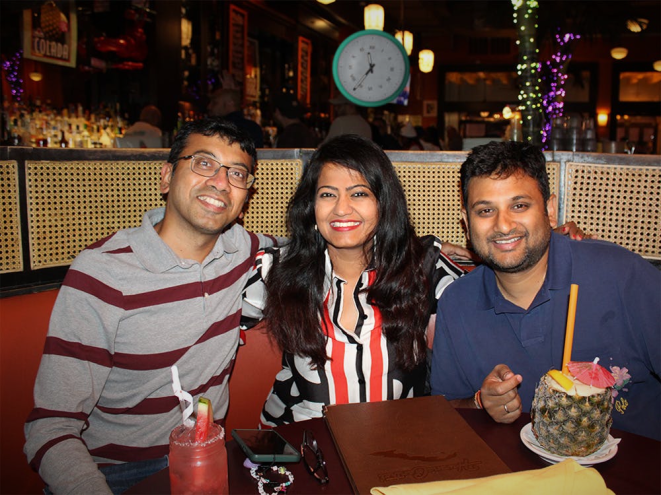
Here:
11,36
